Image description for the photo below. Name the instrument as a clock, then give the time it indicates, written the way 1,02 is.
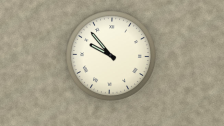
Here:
9,53
